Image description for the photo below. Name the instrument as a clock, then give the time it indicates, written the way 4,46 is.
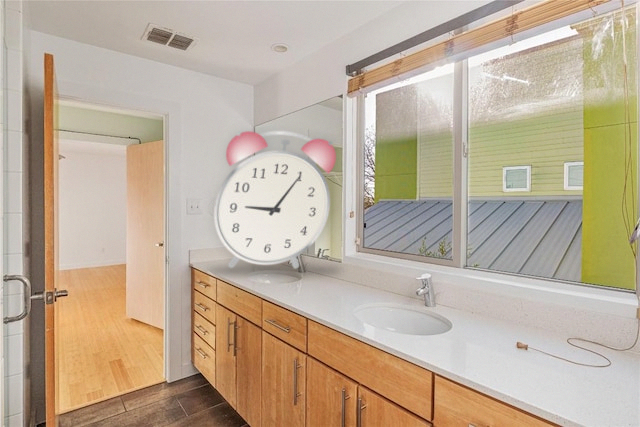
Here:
9,05
